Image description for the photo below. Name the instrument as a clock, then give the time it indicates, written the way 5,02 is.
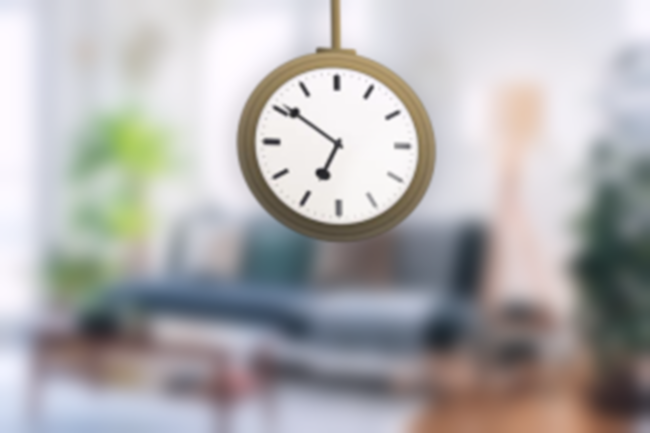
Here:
6,51
